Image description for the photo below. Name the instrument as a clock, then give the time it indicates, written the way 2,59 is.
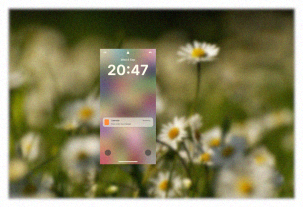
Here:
20,47
